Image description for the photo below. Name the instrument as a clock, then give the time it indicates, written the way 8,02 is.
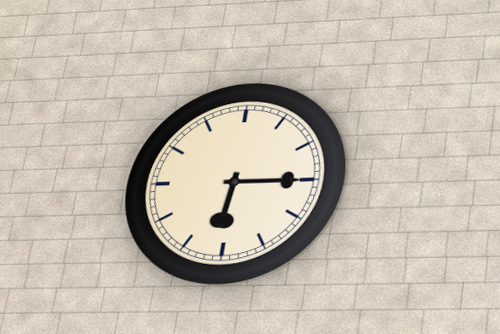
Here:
6,15
